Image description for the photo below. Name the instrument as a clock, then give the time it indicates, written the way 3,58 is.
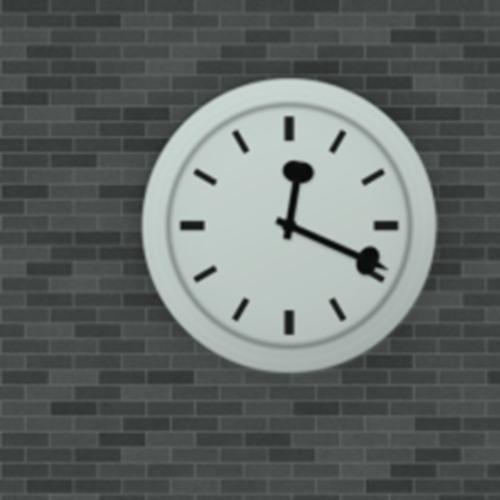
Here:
12,19
